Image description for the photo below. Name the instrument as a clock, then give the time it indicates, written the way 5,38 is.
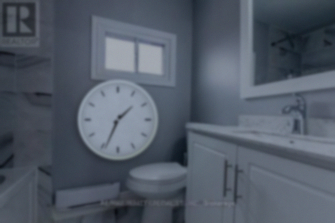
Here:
1,34
